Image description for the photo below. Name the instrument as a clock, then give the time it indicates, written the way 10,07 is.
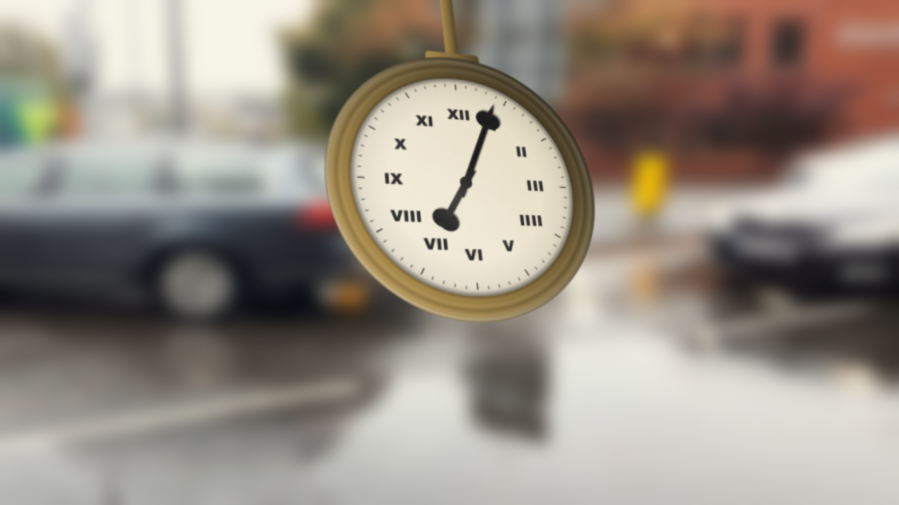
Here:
7,04
